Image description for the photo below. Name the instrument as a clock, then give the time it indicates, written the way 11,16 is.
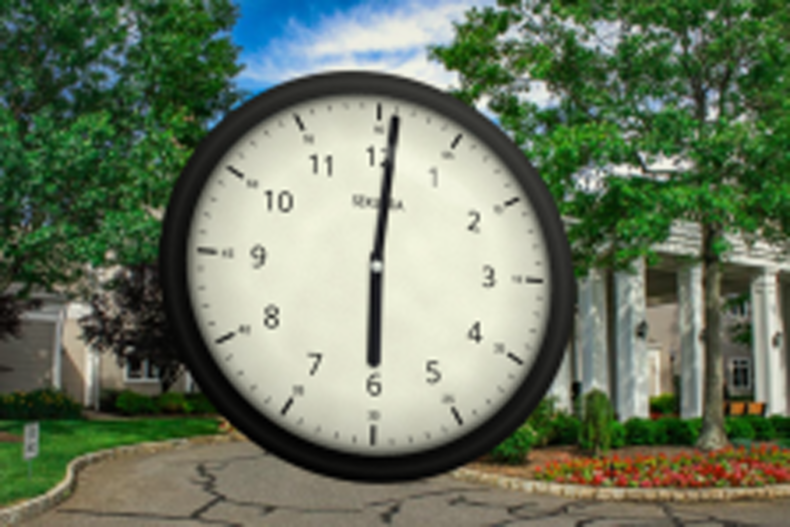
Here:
6,01
